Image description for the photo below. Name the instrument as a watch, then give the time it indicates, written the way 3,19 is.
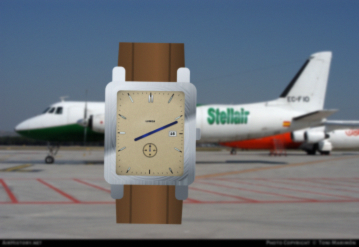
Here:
8,11
